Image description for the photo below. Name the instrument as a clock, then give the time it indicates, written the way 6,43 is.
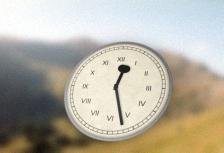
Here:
12,27
